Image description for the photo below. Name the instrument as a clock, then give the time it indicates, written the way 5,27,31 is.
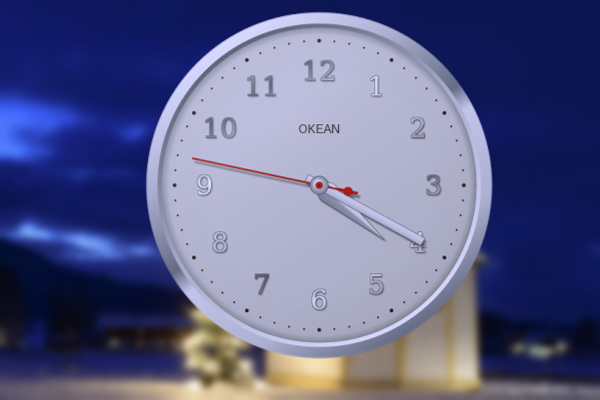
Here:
4,19,47
